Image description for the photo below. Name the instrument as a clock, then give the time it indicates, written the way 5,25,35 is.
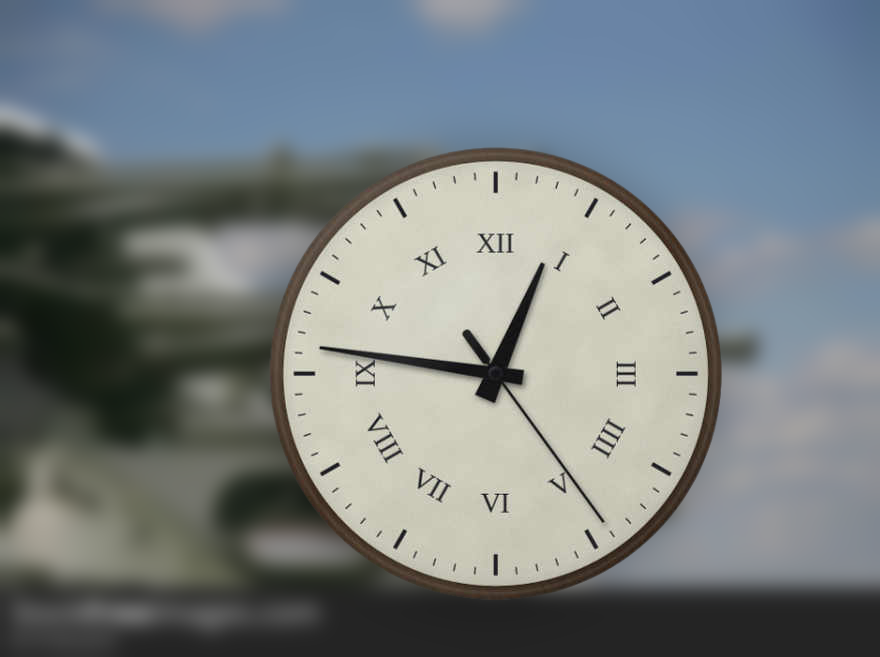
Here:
12,46,24
